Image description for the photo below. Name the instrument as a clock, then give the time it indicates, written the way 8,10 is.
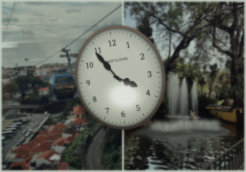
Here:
3,54
